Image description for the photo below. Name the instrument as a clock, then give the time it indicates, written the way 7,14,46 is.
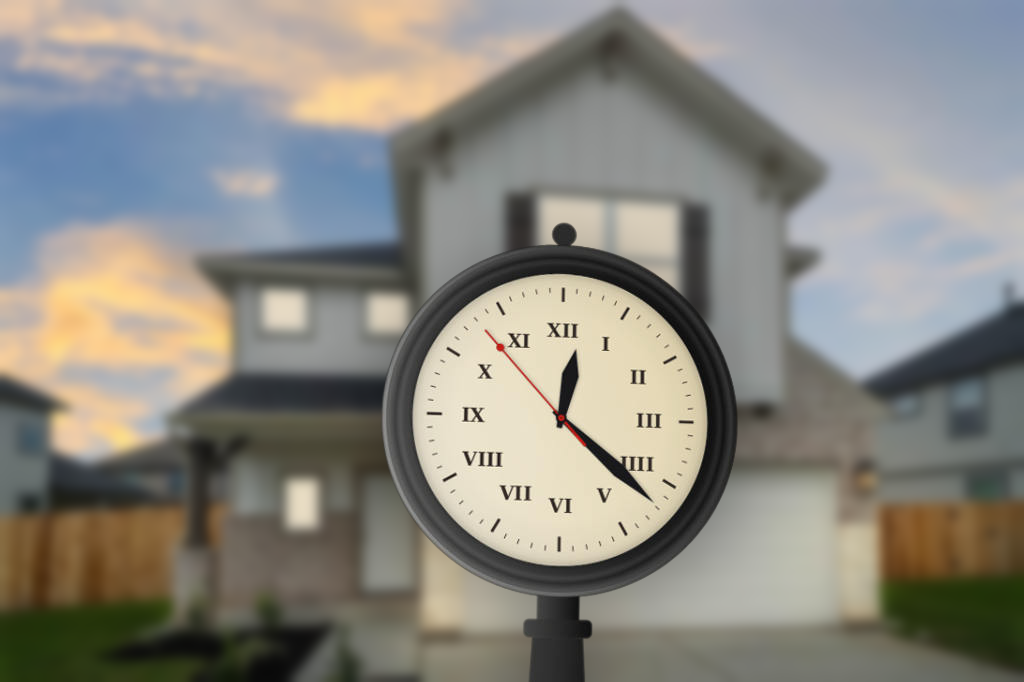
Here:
12,21,53
